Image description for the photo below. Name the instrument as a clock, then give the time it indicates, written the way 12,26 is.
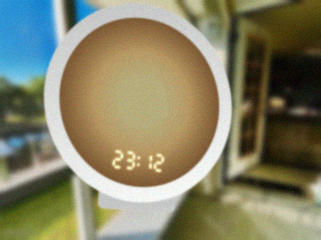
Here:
23,12
